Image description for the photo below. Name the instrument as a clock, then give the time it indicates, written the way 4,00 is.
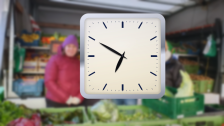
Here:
6,50
